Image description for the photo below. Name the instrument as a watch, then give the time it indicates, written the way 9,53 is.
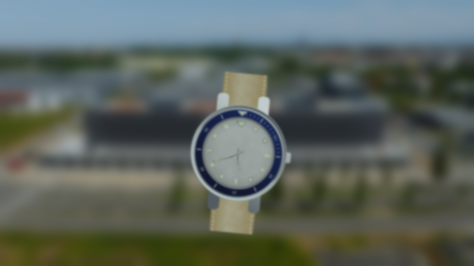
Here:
5,41
